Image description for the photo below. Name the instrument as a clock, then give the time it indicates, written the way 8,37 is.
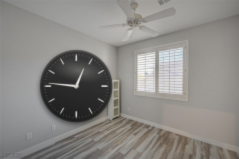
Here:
12,46
